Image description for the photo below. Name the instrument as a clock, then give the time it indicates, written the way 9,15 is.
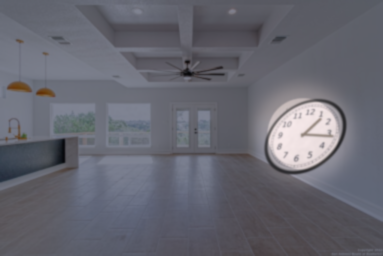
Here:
1,16
